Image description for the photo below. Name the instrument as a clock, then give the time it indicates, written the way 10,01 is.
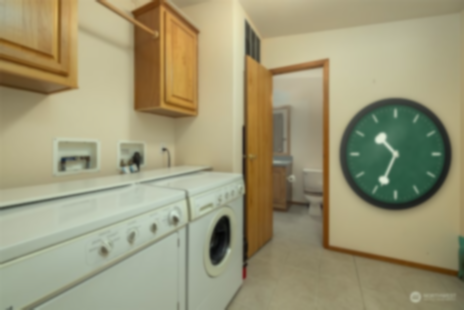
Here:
10,34
